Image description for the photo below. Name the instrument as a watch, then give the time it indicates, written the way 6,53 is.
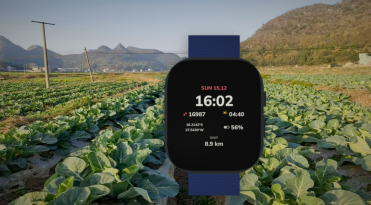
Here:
16,02
